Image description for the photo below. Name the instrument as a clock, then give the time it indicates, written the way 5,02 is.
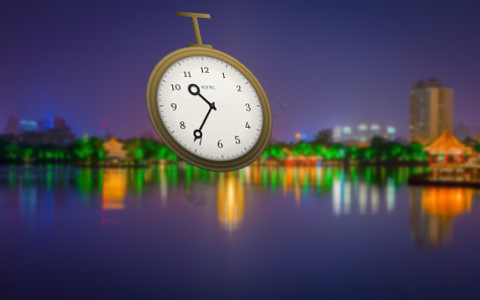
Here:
10,36
